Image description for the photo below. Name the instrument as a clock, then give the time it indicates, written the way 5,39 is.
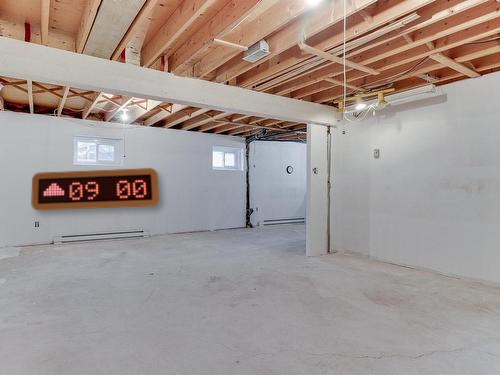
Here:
9,00
